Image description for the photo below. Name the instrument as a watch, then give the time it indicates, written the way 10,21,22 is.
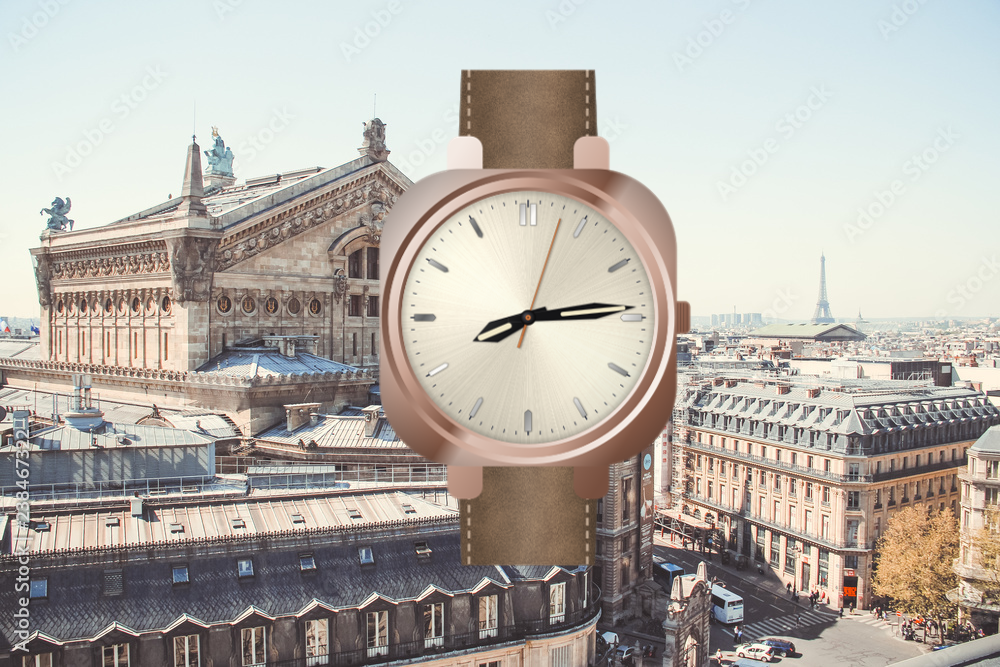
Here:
8,14,03
